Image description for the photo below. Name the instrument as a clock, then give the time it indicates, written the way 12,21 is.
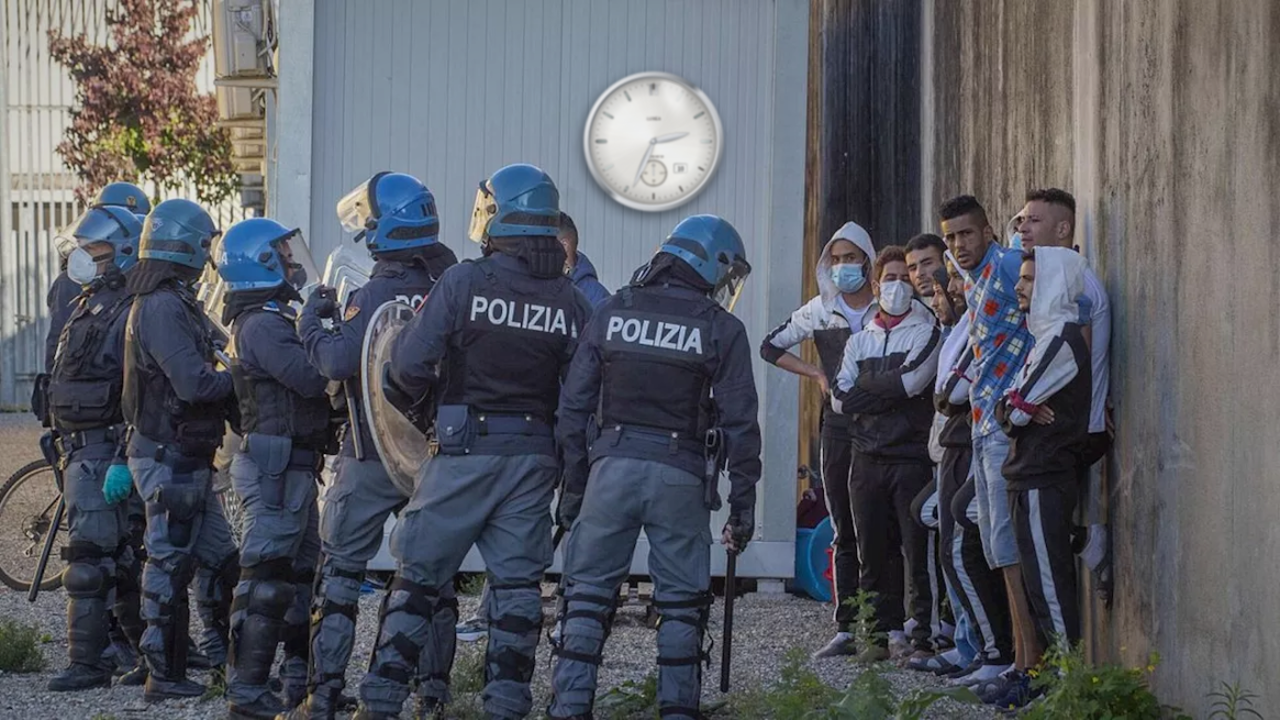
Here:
2,34
